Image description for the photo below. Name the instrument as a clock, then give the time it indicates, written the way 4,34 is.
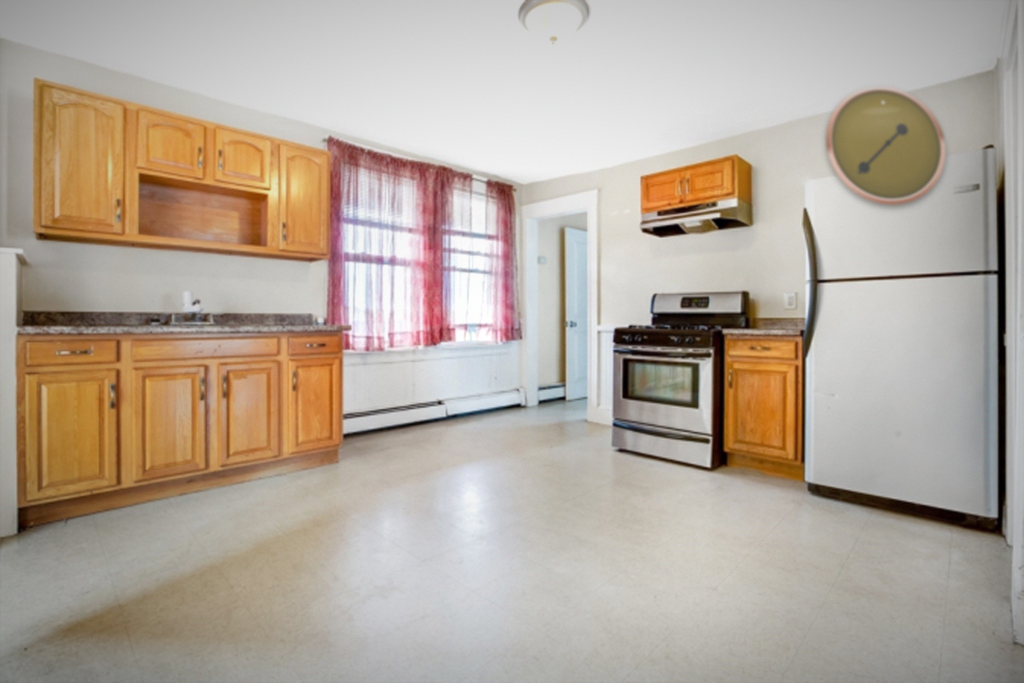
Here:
1,38
